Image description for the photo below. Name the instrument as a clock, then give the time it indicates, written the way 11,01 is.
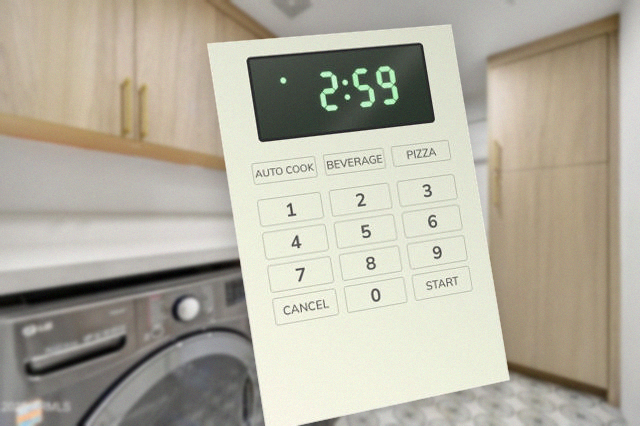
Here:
2,59
